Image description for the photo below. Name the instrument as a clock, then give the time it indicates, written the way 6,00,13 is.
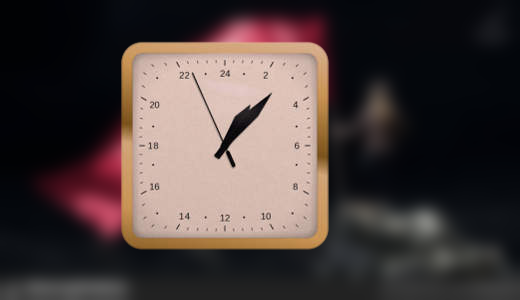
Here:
2,06,56
